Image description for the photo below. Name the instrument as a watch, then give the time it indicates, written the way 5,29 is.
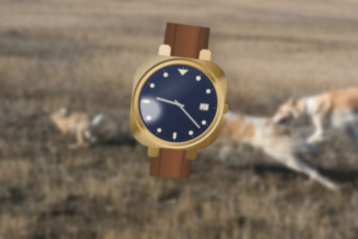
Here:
9,22
